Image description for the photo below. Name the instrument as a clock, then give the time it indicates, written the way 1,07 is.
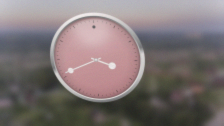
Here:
3,41
